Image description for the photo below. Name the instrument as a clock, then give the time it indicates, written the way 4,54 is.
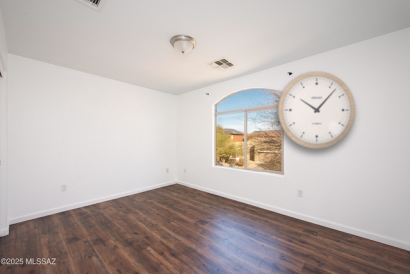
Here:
10,07
